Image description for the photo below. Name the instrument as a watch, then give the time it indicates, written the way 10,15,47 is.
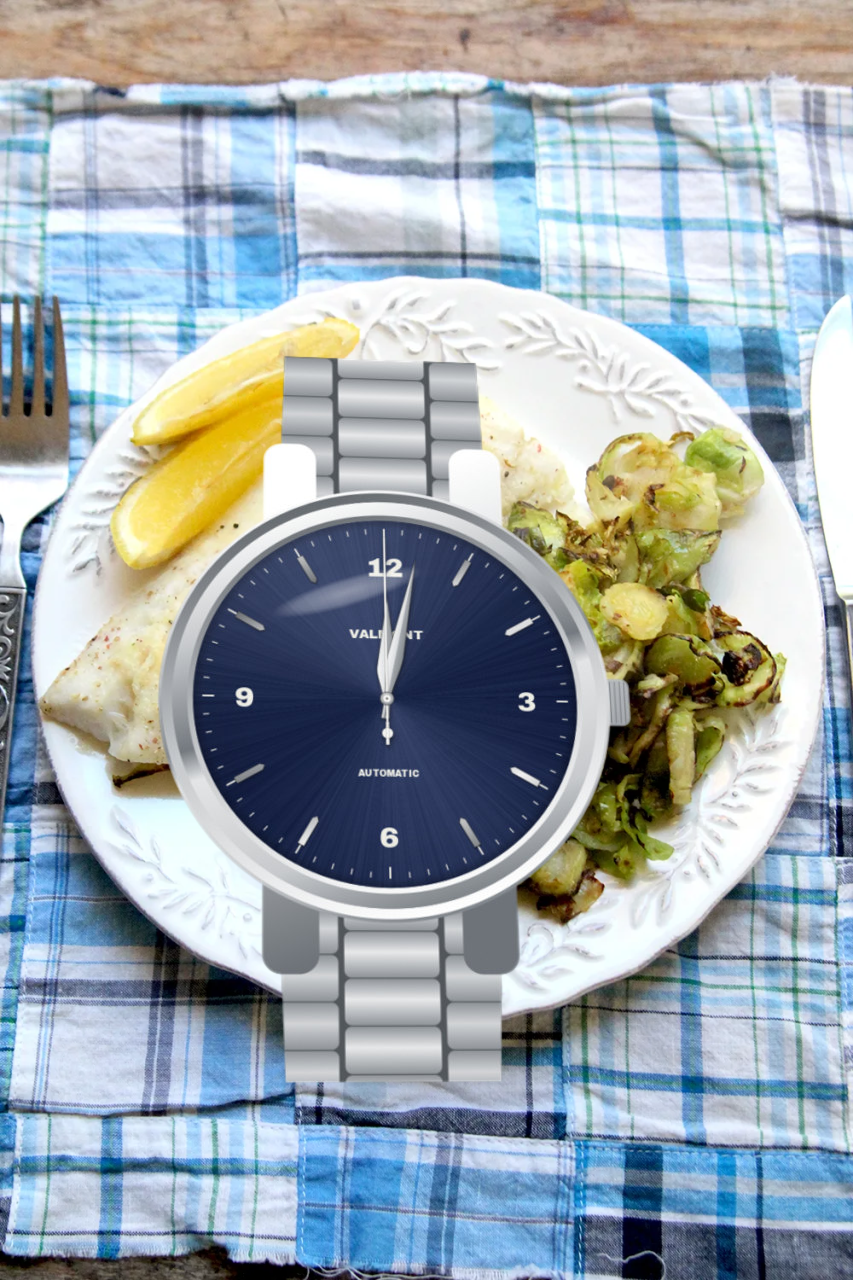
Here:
12,02,00
